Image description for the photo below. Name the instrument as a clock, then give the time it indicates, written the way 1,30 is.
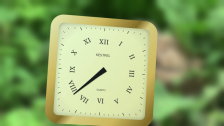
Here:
7,38
